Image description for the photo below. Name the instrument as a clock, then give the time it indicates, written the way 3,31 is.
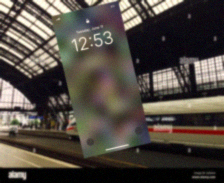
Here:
12,53
